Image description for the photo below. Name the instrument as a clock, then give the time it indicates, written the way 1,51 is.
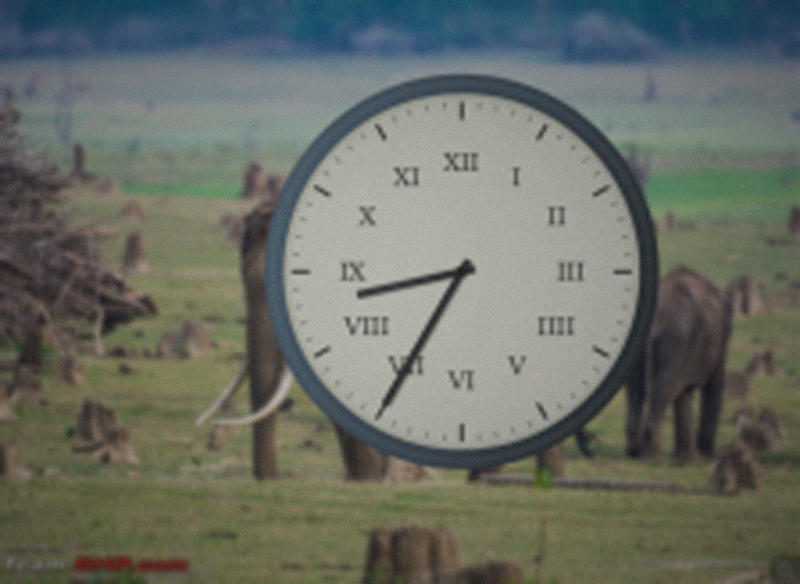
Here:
8,35
